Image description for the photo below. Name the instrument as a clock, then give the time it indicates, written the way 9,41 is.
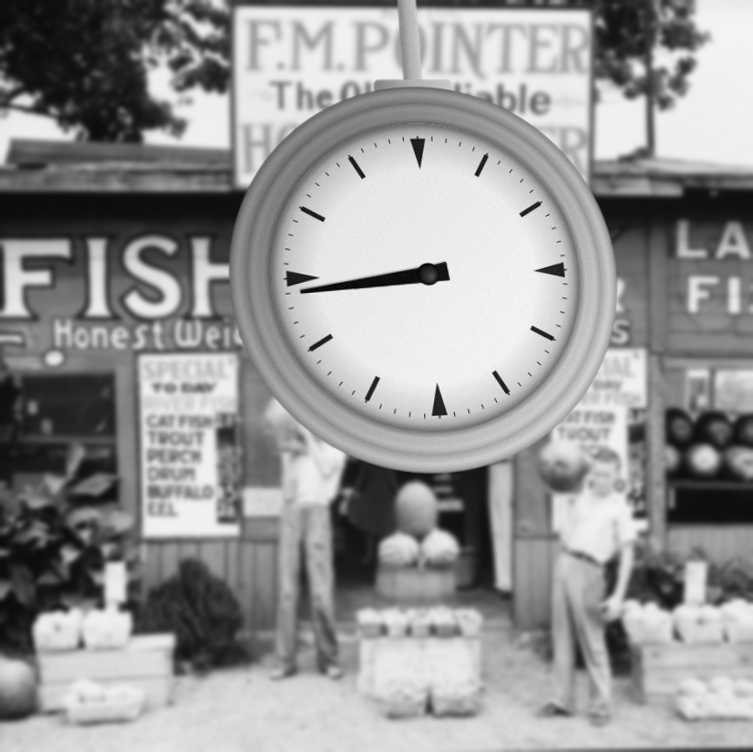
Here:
8,44
